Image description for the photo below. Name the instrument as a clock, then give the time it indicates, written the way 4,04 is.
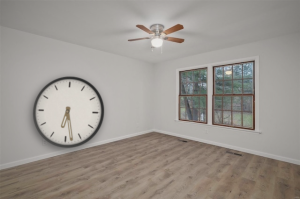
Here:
6,28
